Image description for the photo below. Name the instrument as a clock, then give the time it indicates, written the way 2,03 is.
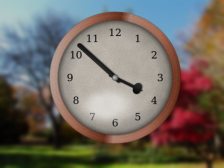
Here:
3,52
